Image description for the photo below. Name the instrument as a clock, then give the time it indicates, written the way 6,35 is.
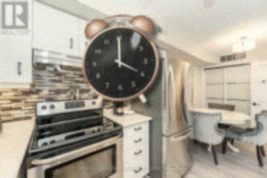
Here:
4,00
